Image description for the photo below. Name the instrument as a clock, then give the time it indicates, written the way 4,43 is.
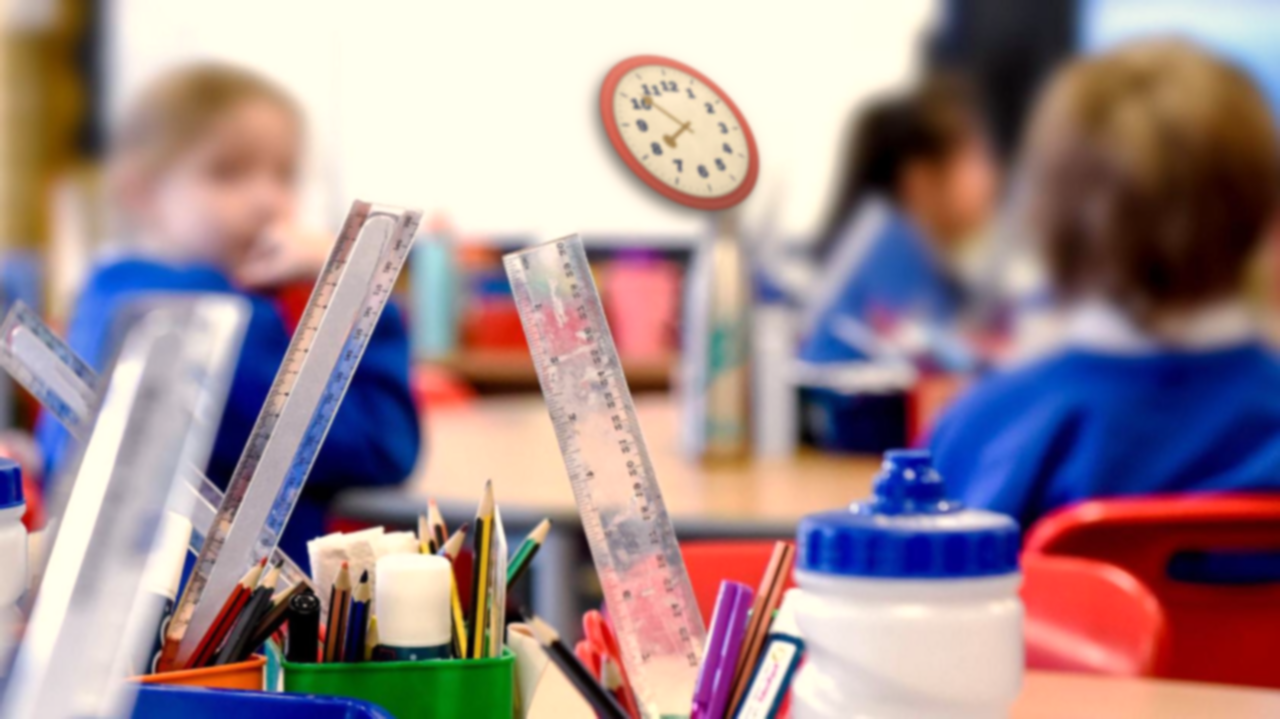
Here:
7,52
